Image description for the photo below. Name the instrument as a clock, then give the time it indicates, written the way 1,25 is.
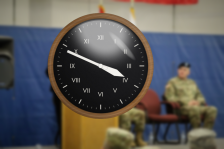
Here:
3,49
